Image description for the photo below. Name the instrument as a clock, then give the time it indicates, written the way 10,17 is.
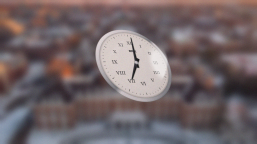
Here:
7,01
